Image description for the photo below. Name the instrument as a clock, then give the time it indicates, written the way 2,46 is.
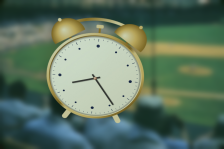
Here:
8,24
